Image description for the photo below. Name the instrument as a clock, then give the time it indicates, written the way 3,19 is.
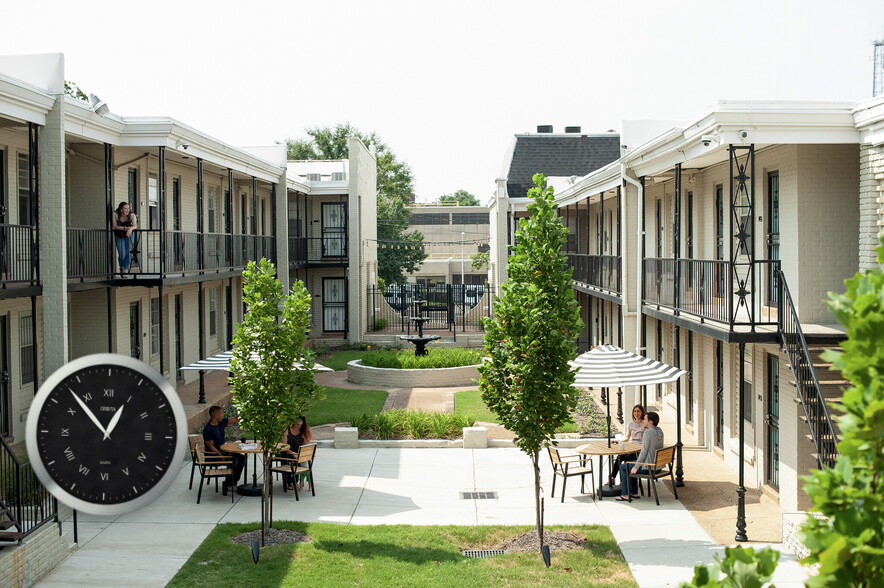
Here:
12,53
